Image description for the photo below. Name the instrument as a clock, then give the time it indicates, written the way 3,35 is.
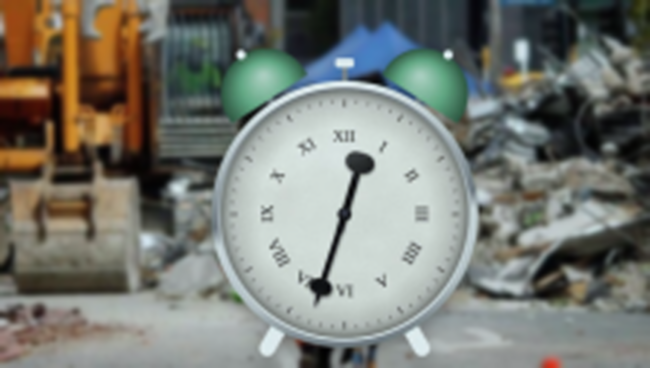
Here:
12,33
